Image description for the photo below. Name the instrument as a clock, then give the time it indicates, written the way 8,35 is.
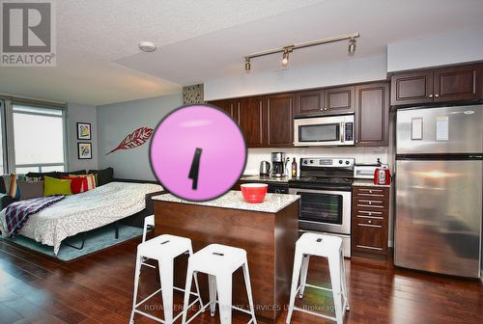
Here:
6,31
